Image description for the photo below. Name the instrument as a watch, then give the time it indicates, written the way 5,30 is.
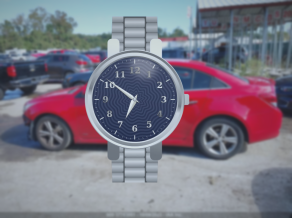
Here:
6,51
